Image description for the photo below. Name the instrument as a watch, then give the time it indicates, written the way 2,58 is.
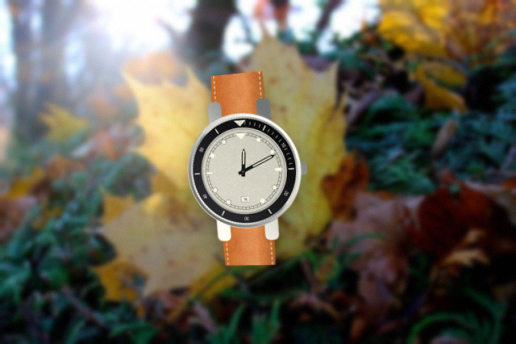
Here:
12,11
